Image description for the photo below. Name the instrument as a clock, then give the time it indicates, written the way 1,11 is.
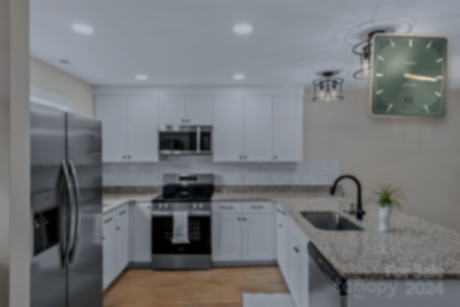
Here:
3,16
